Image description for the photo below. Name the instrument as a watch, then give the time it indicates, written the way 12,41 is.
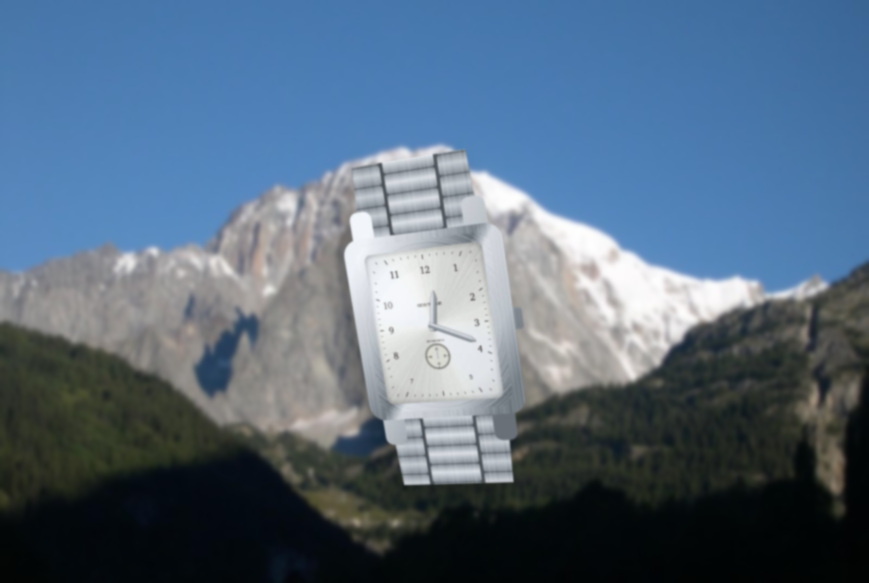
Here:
12,19
